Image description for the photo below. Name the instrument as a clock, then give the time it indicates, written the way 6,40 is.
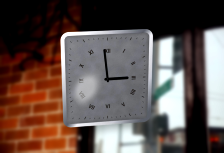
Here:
2,59
